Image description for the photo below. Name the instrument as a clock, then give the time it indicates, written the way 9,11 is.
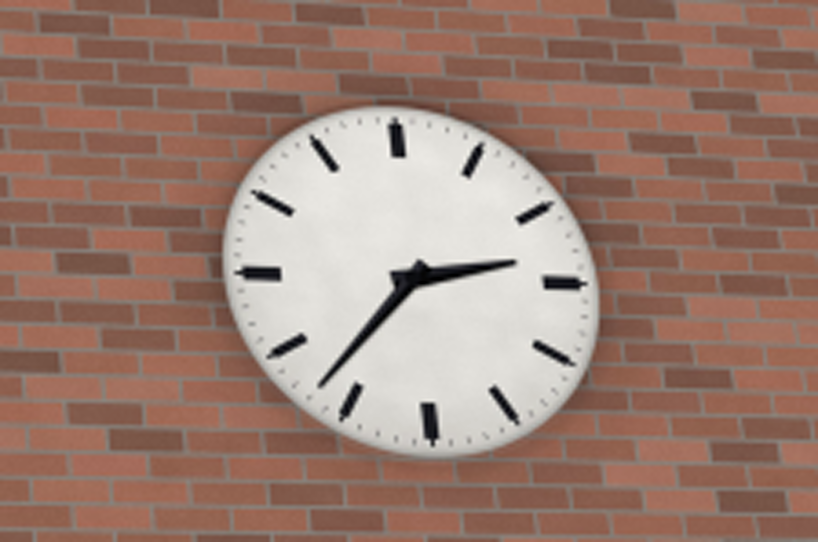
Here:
2,37
